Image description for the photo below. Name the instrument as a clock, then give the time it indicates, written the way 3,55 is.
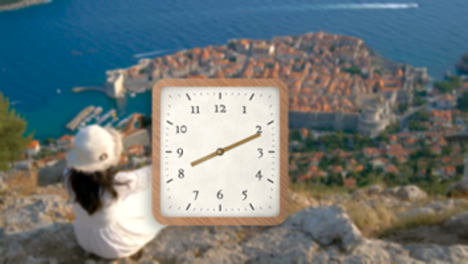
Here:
8,11
